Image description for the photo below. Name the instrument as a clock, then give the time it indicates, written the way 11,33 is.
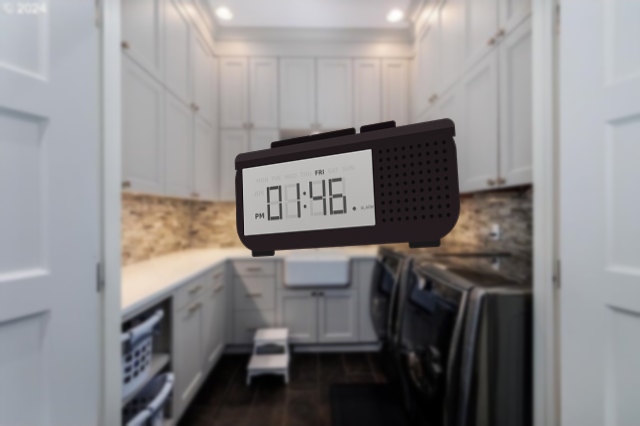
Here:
1,46
